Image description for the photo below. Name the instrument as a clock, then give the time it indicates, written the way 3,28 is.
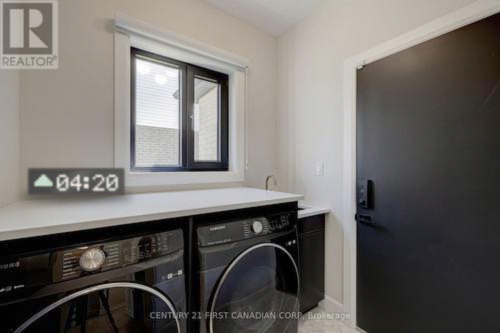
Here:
4,20
